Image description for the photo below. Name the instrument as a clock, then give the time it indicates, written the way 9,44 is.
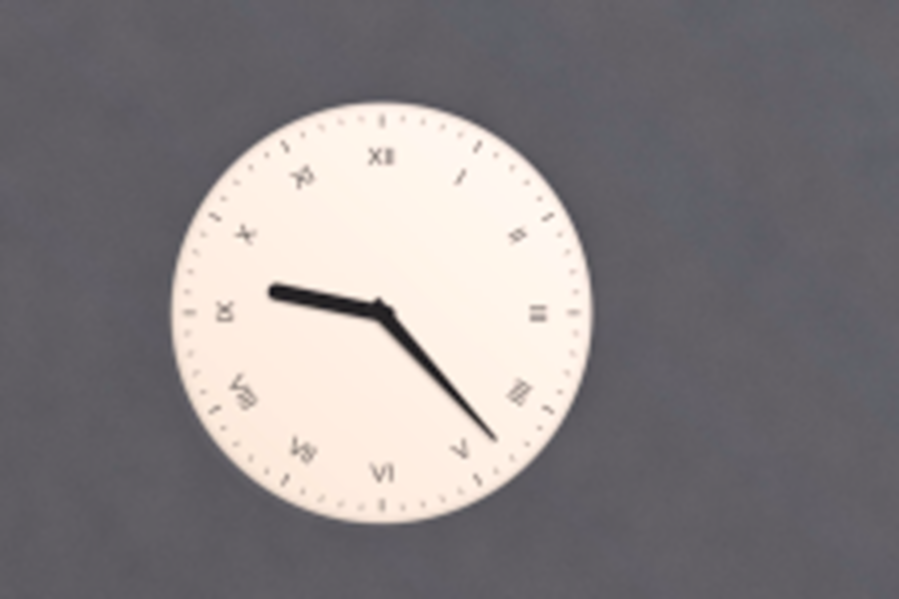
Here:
9,23
